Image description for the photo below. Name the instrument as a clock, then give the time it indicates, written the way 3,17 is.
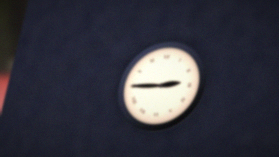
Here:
2,45
